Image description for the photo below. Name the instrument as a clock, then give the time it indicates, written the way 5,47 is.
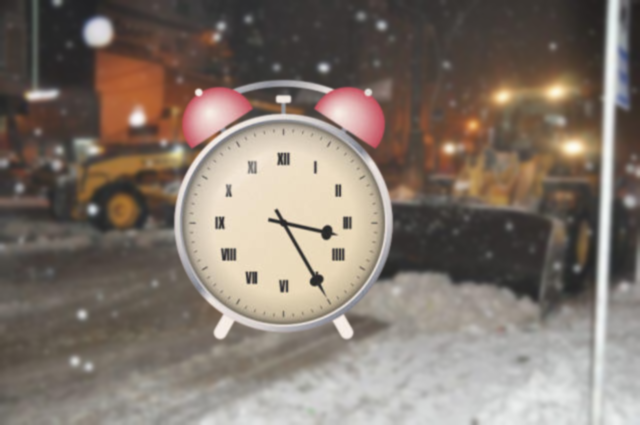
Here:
3,25
